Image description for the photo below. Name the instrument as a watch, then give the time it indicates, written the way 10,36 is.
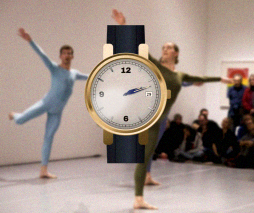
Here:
2,12
